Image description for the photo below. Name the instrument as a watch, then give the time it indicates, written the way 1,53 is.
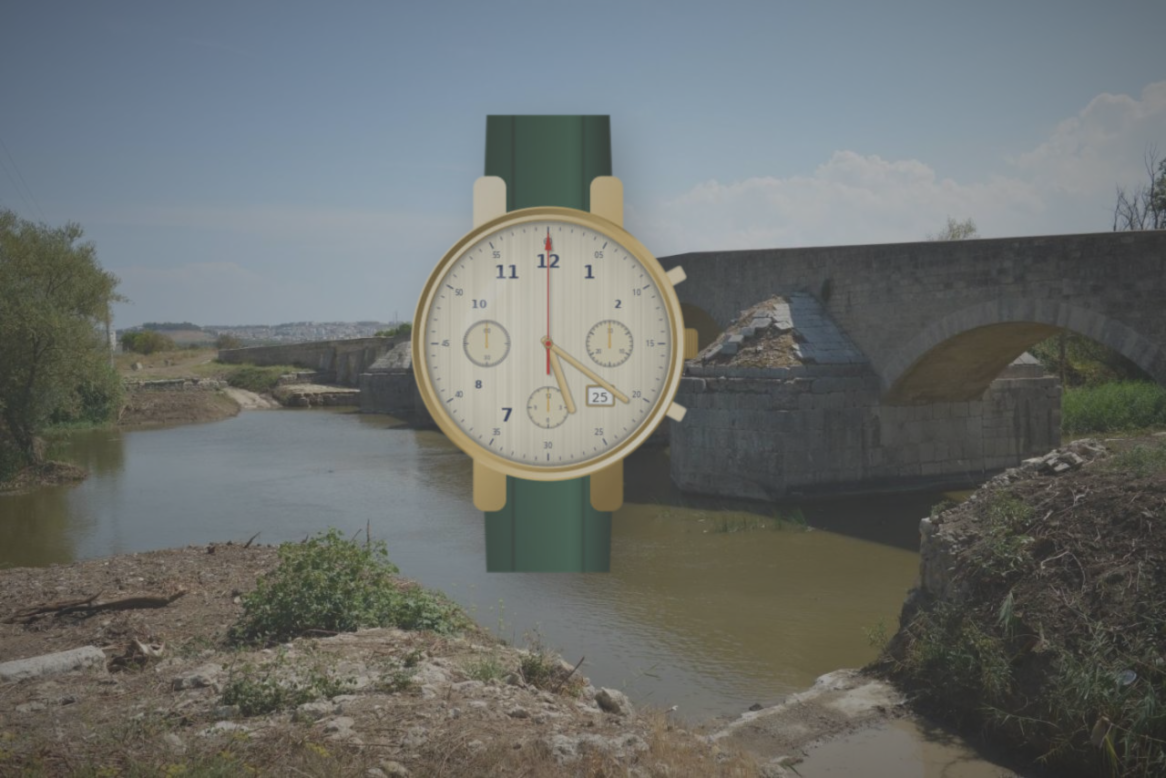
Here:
5,21
